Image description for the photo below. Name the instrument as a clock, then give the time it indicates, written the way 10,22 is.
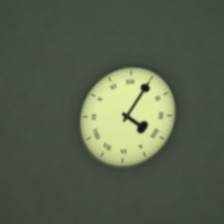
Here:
4,05
